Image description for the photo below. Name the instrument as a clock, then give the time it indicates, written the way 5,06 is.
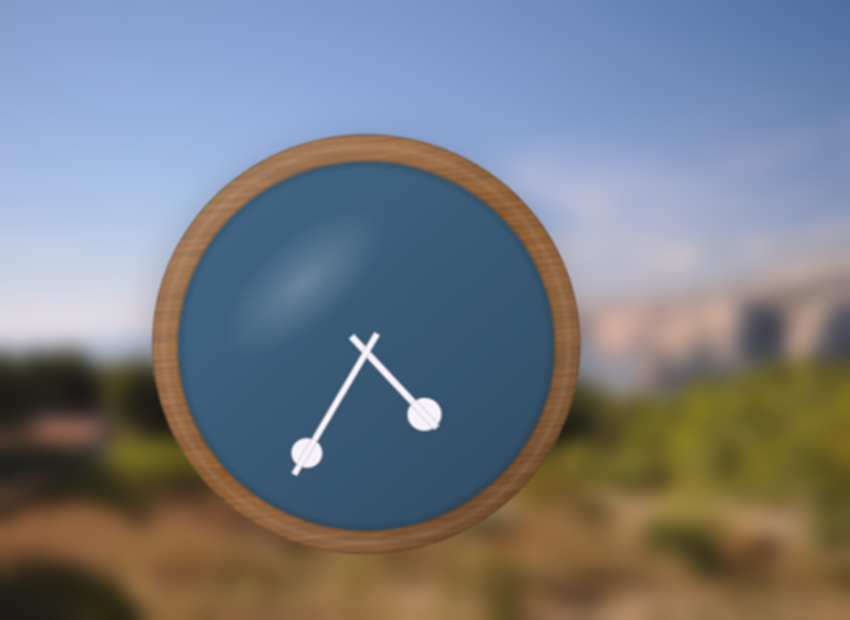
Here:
4,35
